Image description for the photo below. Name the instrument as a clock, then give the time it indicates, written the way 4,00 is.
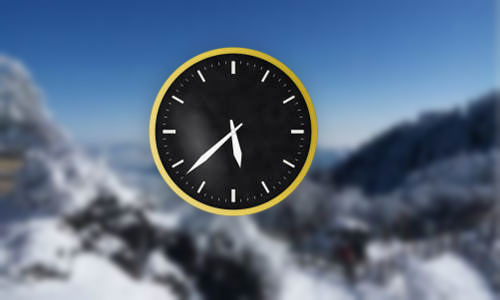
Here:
5,38
